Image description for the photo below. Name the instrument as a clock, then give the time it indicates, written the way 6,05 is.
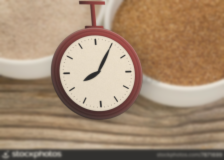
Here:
8,05
